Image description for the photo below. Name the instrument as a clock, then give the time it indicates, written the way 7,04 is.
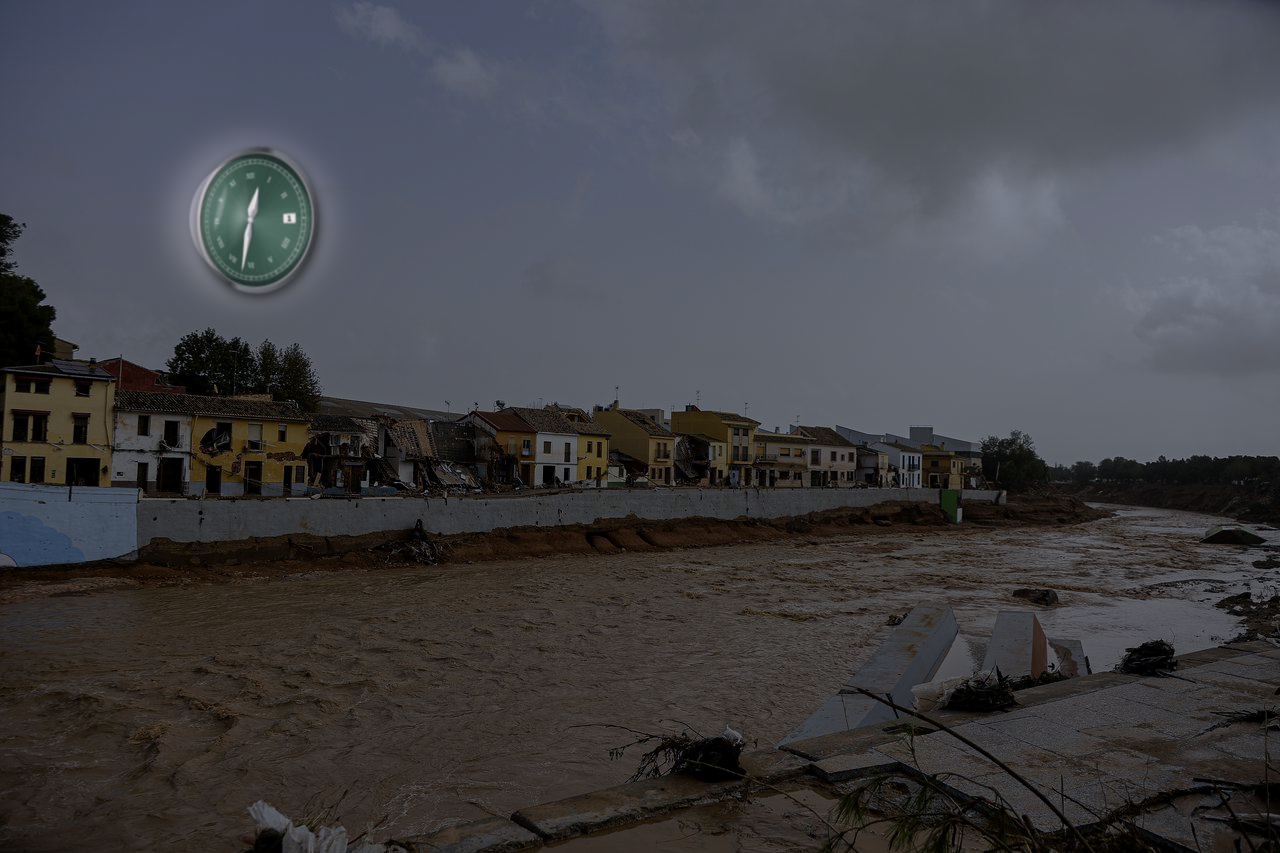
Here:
12,32
